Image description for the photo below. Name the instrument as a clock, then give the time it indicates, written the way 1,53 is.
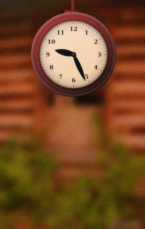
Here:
9,26
